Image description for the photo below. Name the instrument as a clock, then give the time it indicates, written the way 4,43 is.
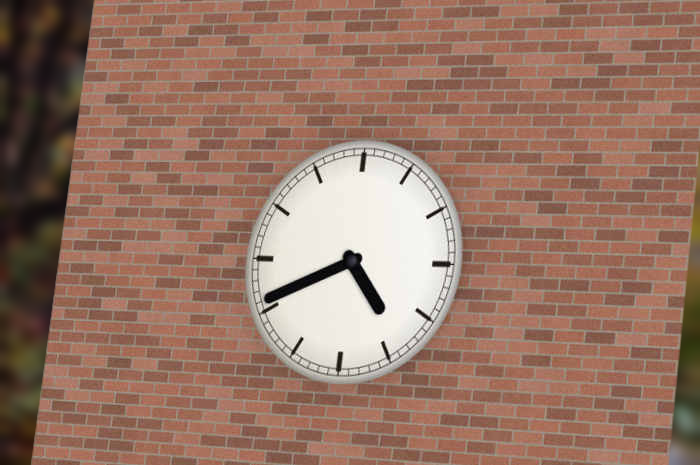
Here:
4,41
